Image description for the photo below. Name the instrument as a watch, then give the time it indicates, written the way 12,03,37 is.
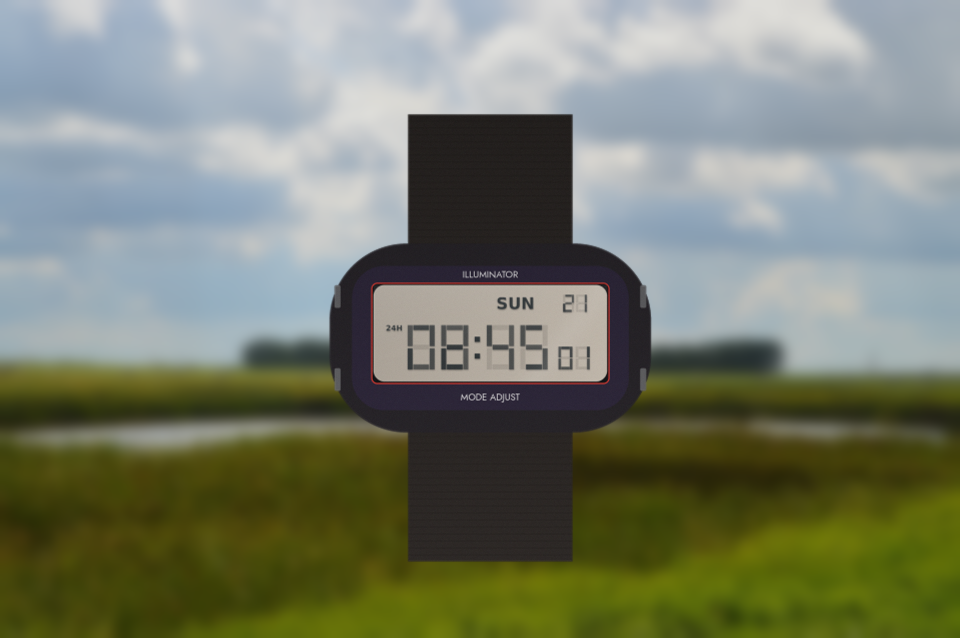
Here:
8,45,01
